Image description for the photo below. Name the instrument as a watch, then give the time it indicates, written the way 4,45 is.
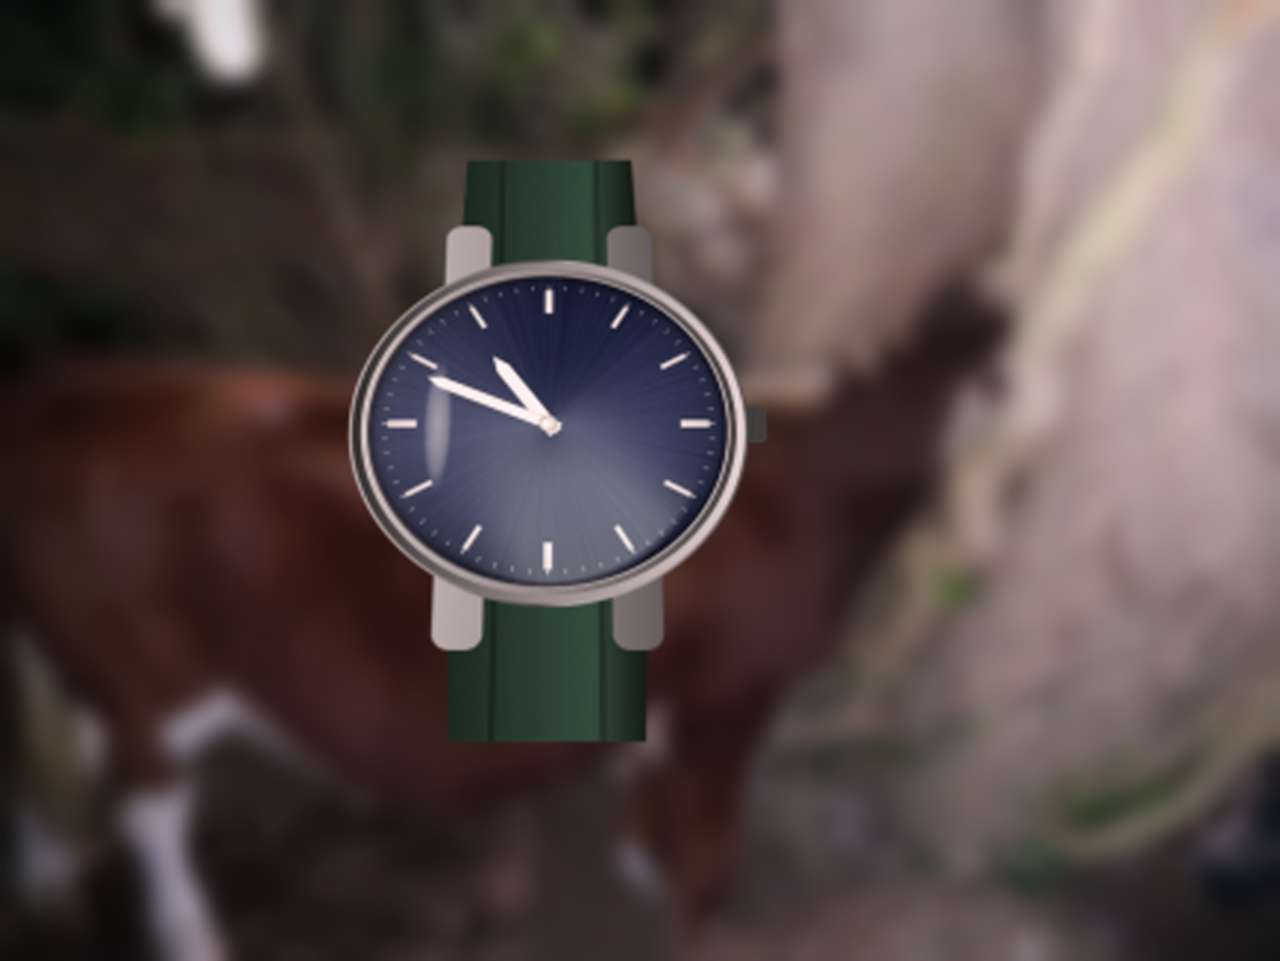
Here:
10,49
